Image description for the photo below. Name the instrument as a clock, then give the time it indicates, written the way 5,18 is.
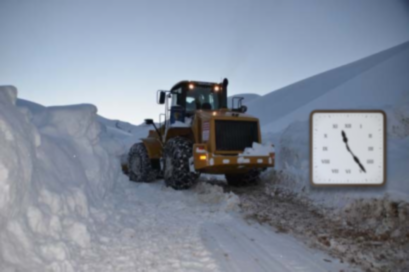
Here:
11,24
